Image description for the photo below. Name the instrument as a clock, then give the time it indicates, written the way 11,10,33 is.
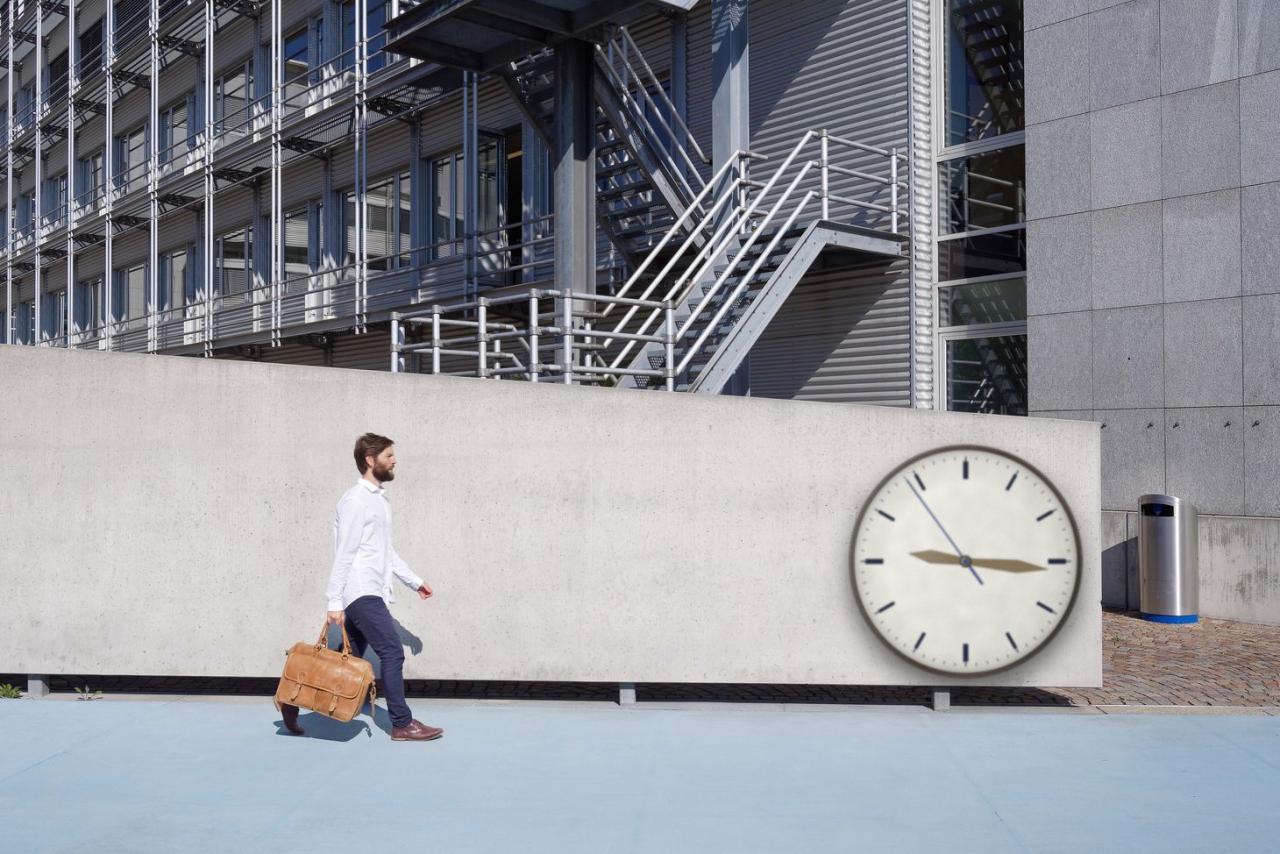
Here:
9,15,54
